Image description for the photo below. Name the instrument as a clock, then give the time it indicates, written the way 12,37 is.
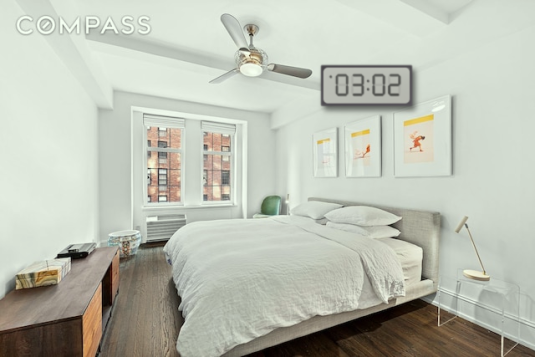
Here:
3,02
